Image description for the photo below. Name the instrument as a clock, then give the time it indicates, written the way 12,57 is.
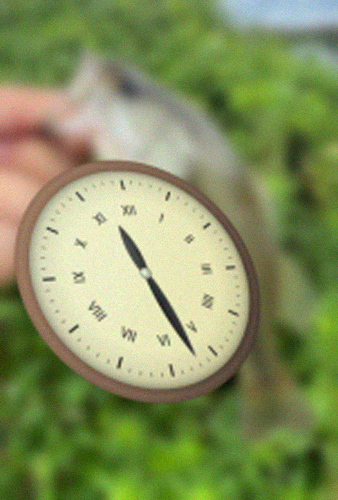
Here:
11,27
